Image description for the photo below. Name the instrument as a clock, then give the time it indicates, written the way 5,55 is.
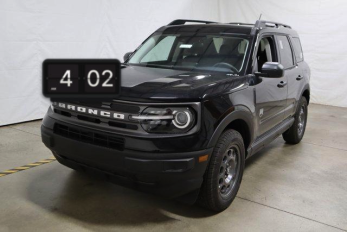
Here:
4,02
